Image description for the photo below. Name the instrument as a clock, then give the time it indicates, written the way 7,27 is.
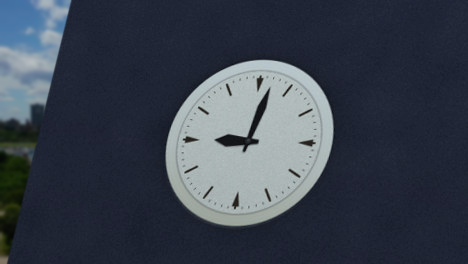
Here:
9,02
